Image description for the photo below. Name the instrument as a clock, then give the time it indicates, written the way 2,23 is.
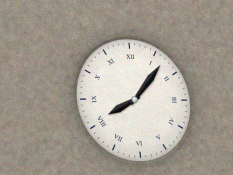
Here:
8,07
